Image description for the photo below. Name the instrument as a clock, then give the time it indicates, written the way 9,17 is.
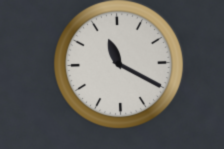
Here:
11,20
